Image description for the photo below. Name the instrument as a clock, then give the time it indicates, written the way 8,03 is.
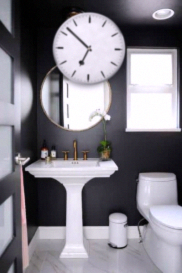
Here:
6,52
